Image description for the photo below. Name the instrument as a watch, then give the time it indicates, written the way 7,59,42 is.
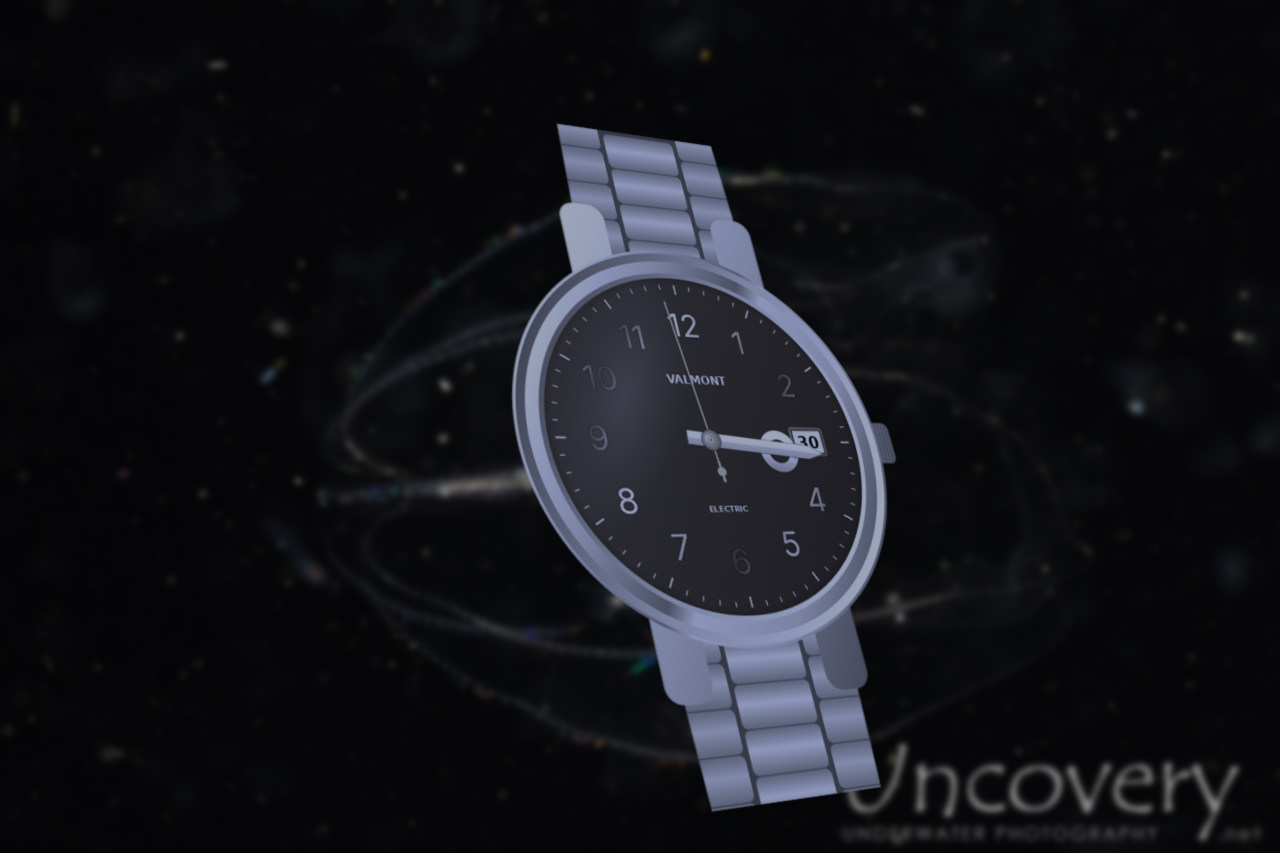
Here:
3,15,59
